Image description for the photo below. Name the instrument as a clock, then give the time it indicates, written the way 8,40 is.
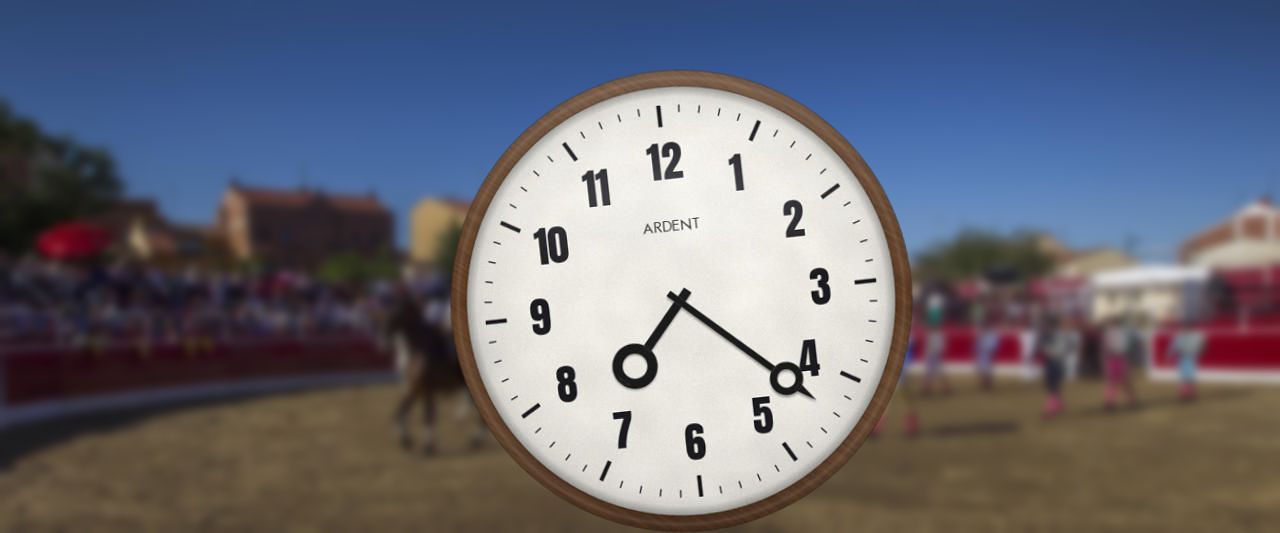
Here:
7,22
